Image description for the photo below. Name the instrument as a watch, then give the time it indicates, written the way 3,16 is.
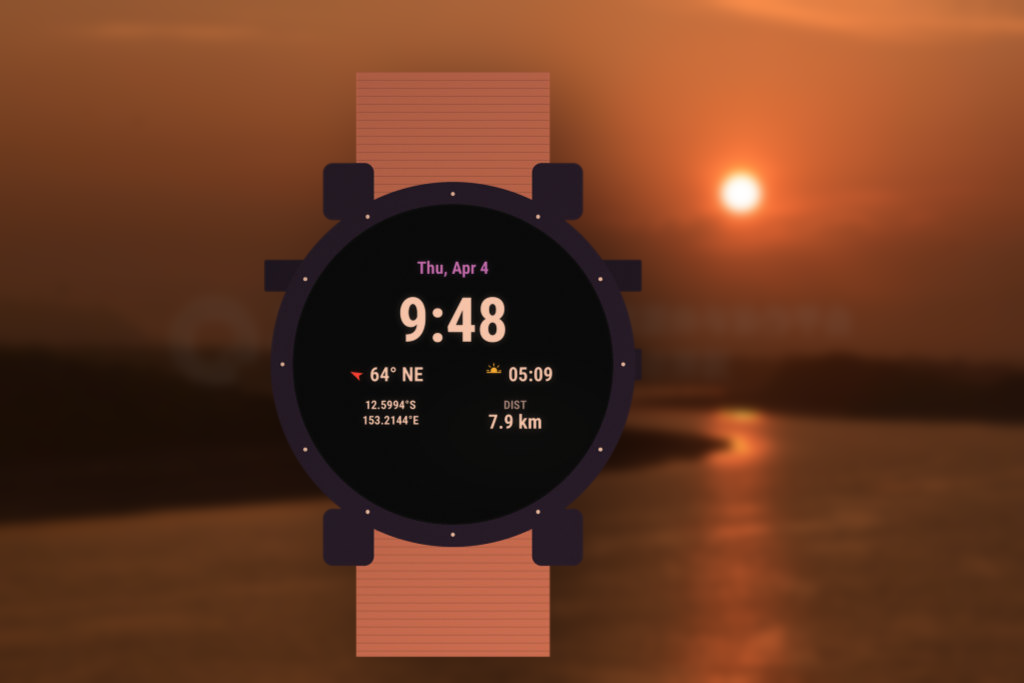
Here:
9,48
